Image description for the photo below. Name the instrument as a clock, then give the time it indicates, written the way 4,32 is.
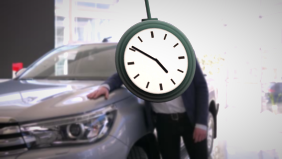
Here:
4,51
